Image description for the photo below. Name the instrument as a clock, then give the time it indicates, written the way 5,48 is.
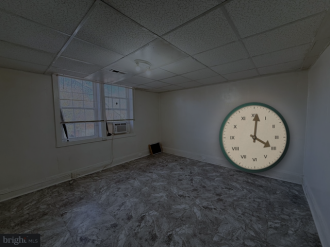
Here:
4,01
